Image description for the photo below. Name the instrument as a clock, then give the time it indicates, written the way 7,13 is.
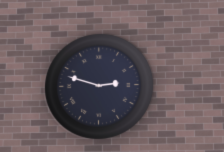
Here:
2,48
